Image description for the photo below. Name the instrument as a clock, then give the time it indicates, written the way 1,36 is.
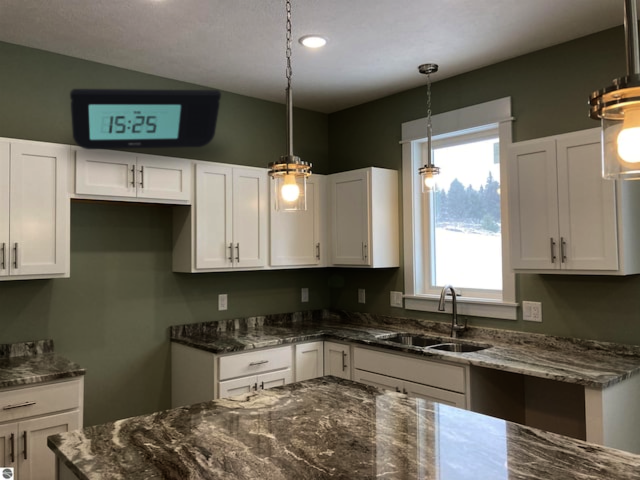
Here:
15,25
